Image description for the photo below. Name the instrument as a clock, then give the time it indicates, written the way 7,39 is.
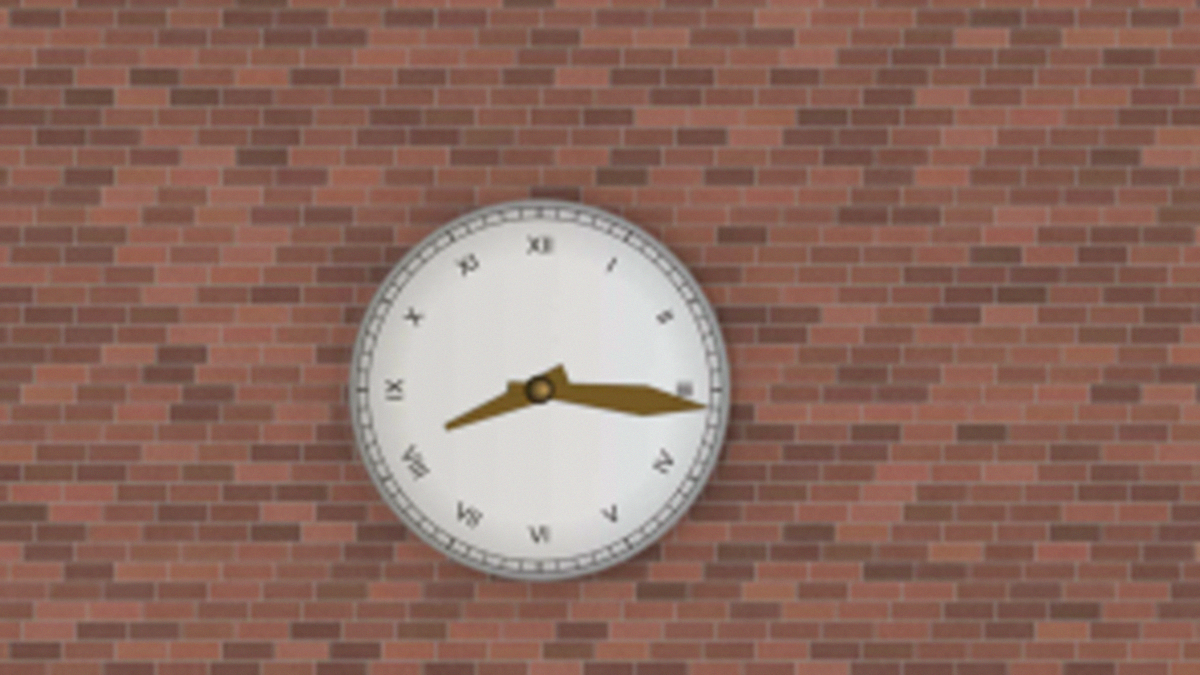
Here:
8,16
